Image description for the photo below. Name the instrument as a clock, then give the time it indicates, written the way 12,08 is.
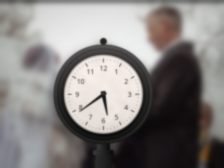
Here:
5,39
